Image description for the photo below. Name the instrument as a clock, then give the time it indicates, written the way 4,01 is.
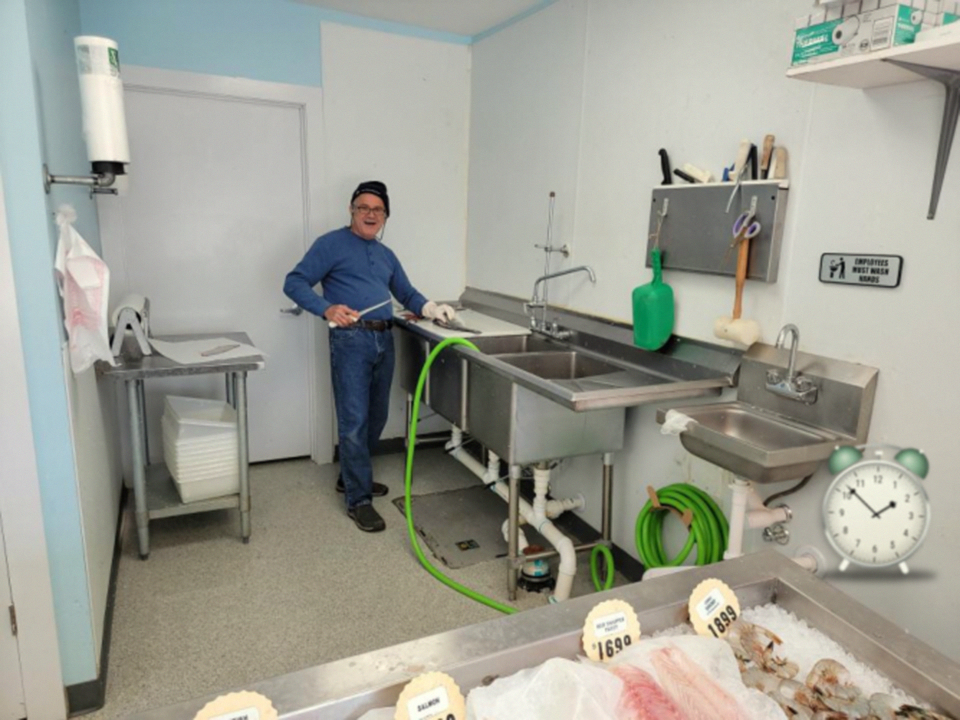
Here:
1,52
